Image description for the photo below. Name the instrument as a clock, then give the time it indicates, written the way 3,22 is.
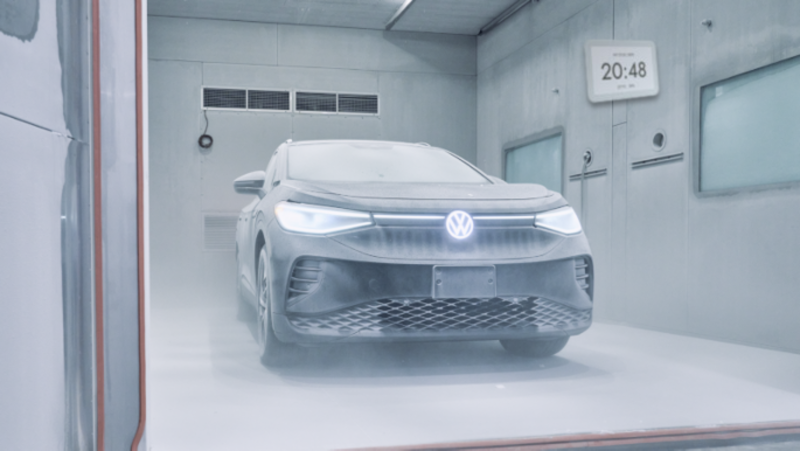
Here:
20,48
